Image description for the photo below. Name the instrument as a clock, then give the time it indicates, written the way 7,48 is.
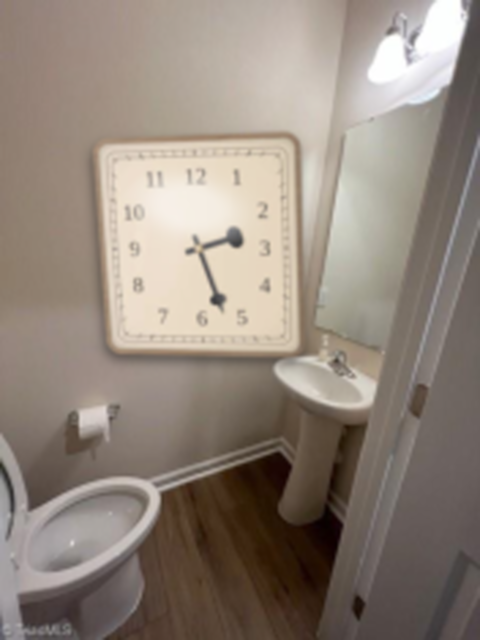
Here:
2,27
